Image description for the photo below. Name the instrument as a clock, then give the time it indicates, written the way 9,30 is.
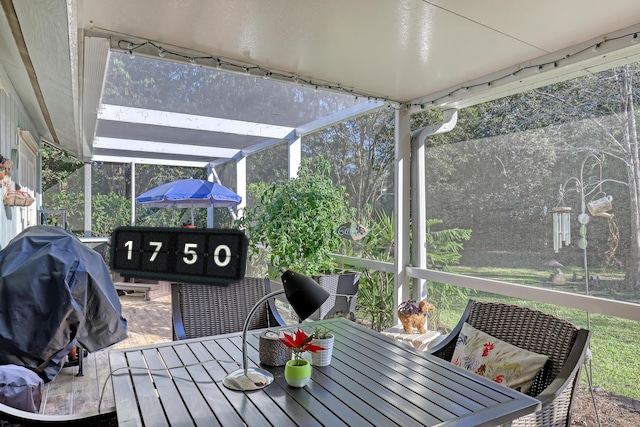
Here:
17,50
